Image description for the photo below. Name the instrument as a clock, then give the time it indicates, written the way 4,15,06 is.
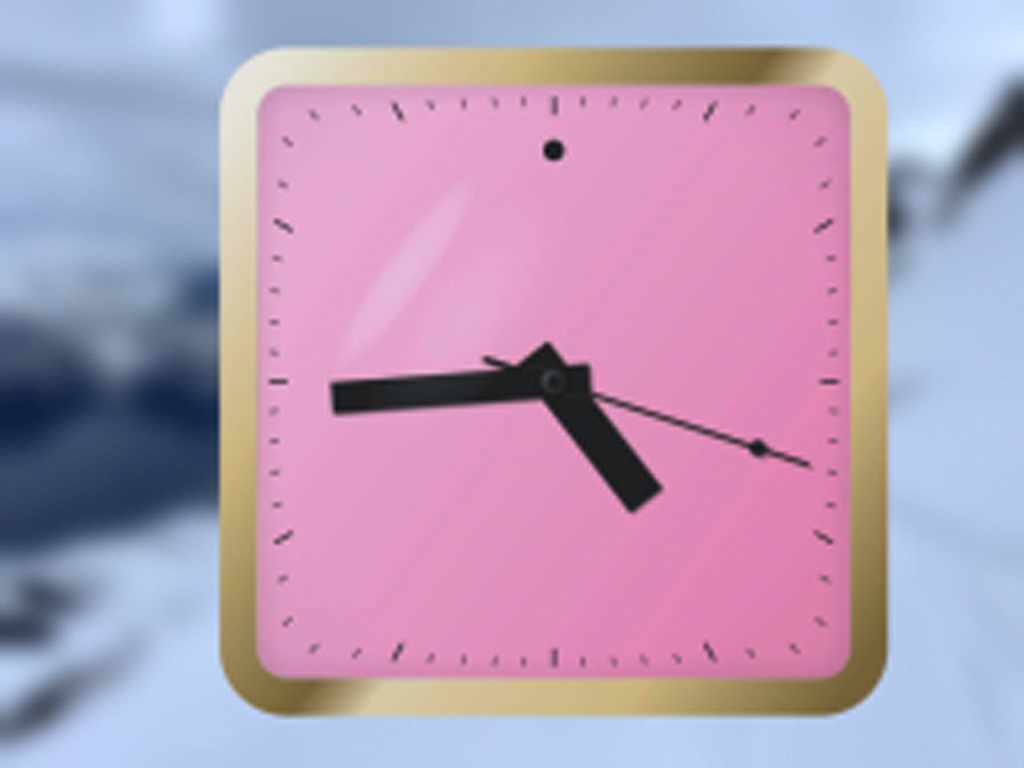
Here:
4,44,18
